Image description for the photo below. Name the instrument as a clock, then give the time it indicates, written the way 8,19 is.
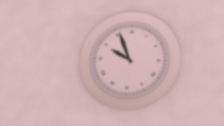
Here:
9,56
